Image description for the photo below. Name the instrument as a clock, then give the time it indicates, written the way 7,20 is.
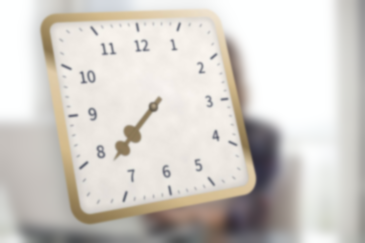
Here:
7,38
